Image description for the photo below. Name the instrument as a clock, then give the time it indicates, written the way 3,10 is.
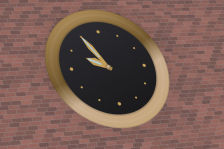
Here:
9,55
